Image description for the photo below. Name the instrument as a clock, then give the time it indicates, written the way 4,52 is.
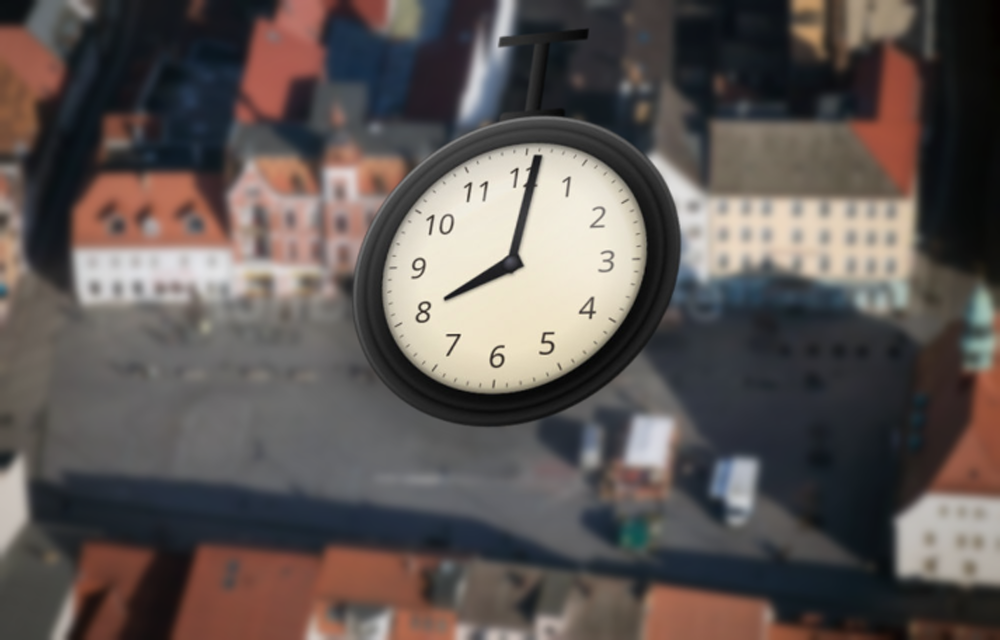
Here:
8,01
